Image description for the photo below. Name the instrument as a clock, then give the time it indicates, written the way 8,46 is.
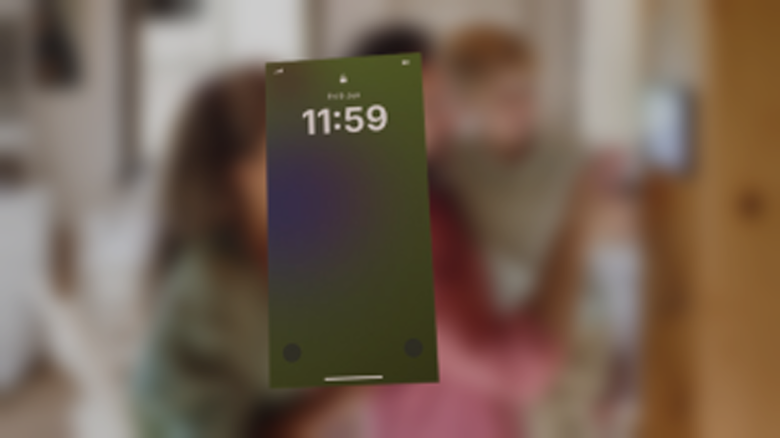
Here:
11,59
